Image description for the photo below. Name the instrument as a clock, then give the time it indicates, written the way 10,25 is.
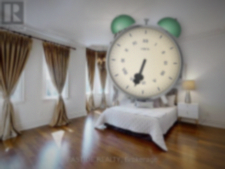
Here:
6,33
